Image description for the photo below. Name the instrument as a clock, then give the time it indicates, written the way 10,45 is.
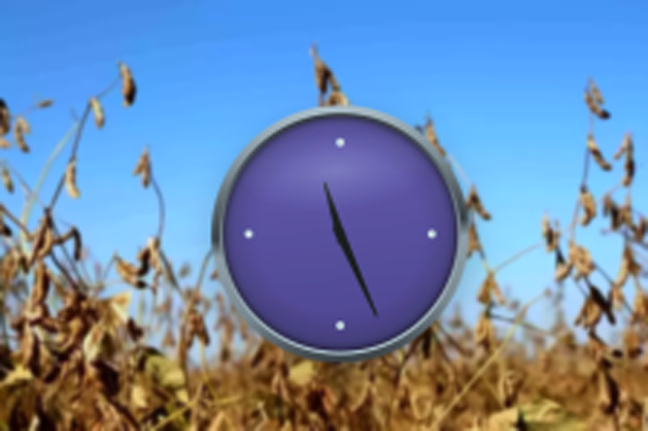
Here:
11,26
